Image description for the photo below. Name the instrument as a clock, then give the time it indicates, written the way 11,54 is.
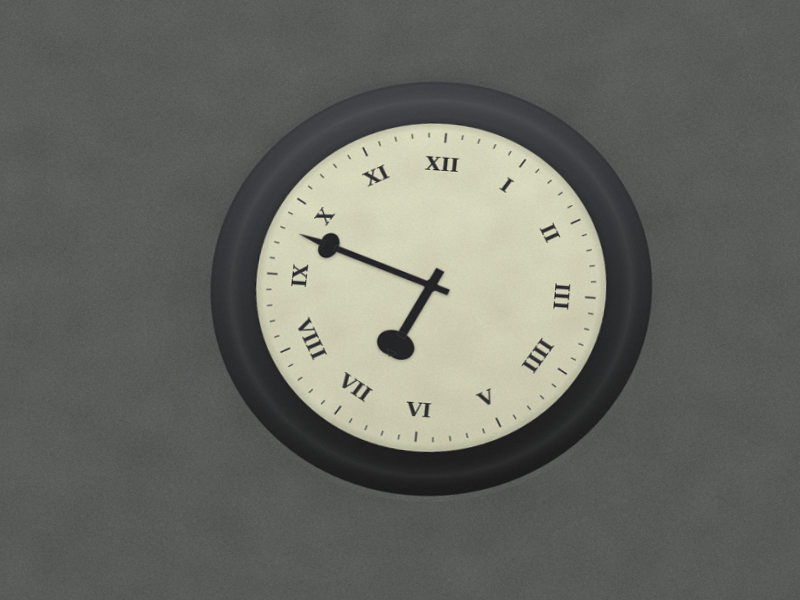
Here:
6,48
